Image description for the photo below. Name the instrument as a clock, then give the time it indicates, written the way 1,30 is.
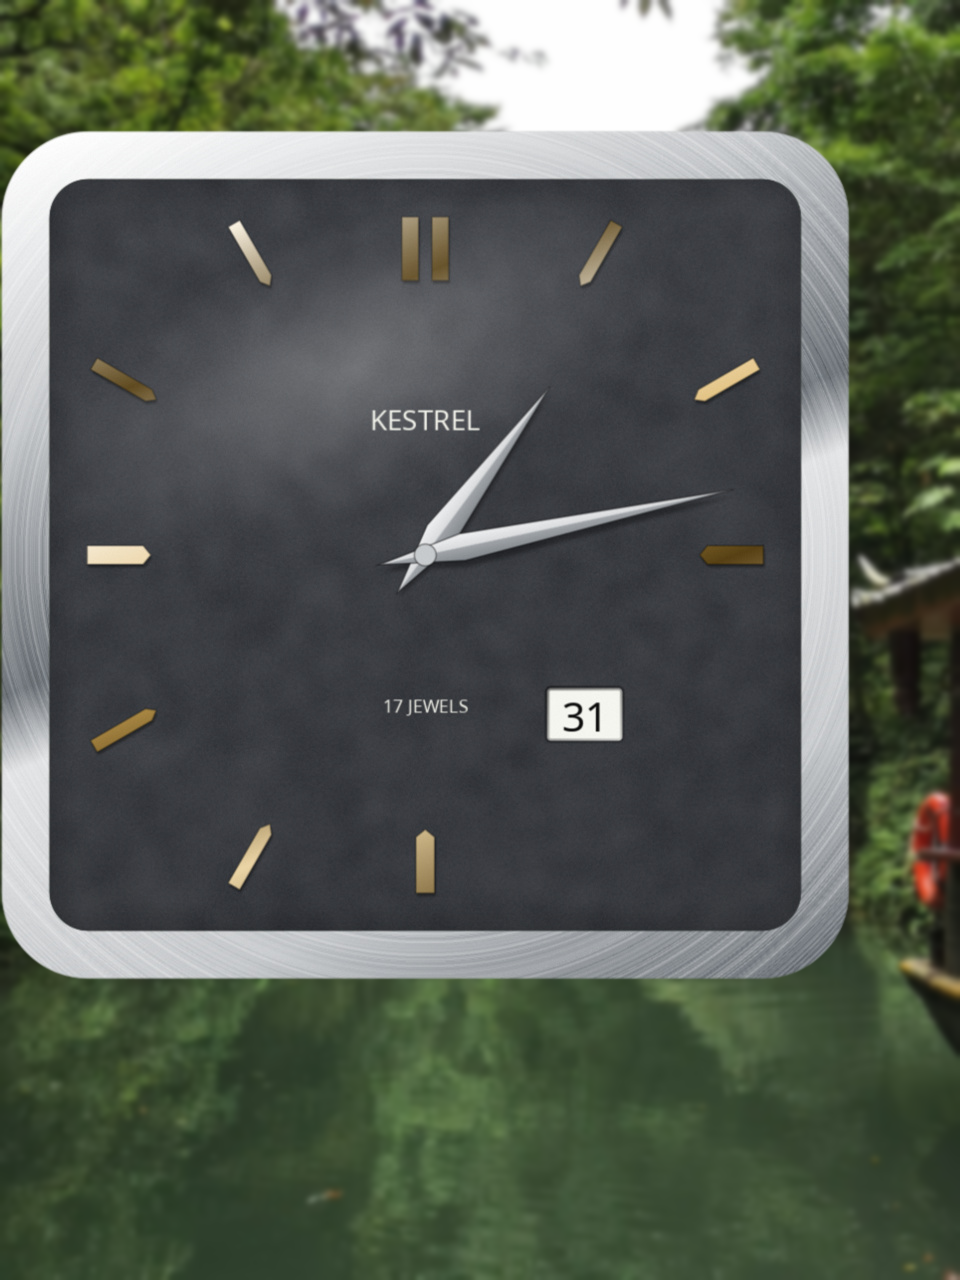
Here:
1,13
